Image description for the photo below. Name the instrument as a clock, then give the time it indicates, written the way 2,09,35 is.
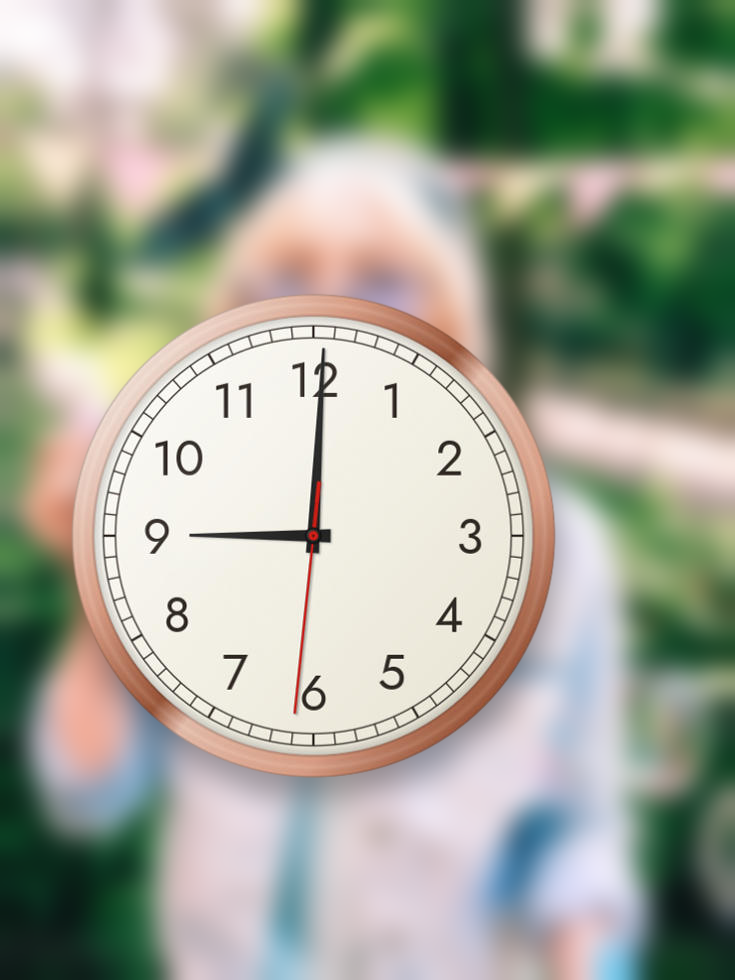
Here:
9,00,31
